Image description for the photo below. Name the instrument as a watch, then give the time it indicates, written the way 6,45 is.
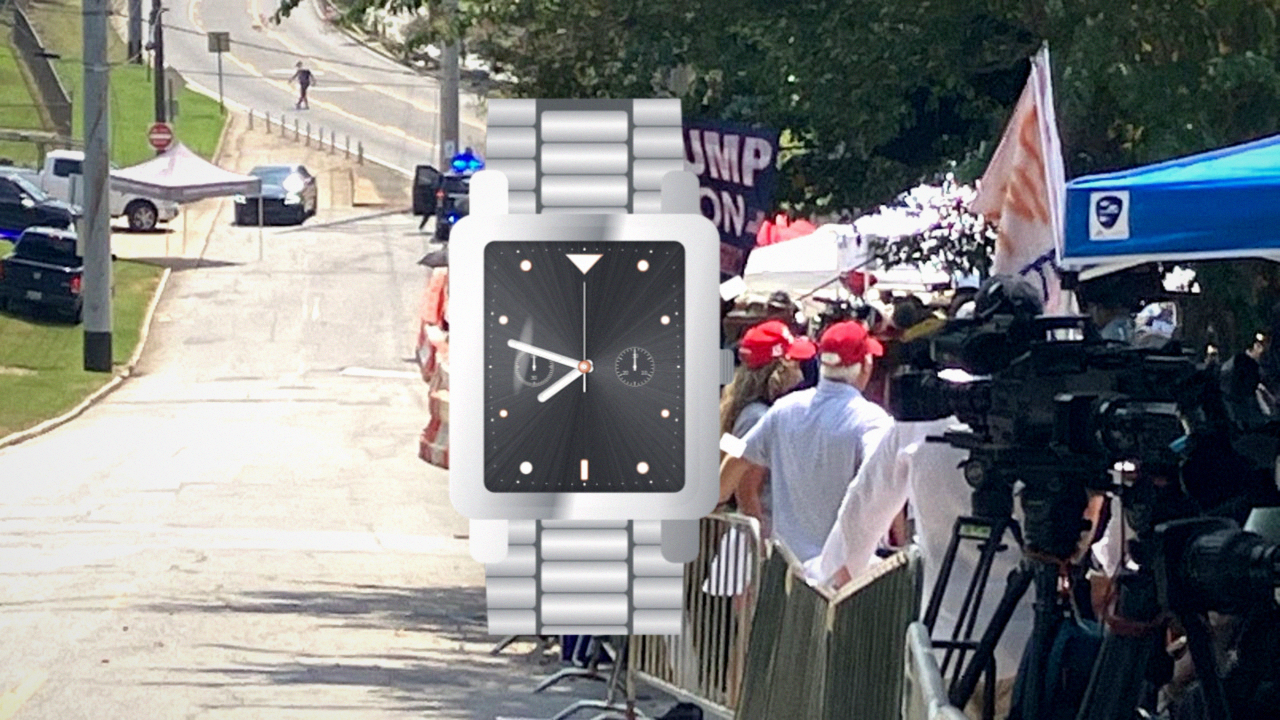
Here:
7,48
